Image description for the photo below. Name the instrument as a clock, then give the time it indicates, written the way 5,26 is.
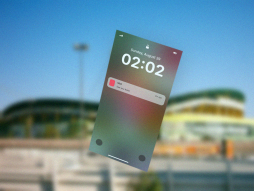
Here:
2,02
